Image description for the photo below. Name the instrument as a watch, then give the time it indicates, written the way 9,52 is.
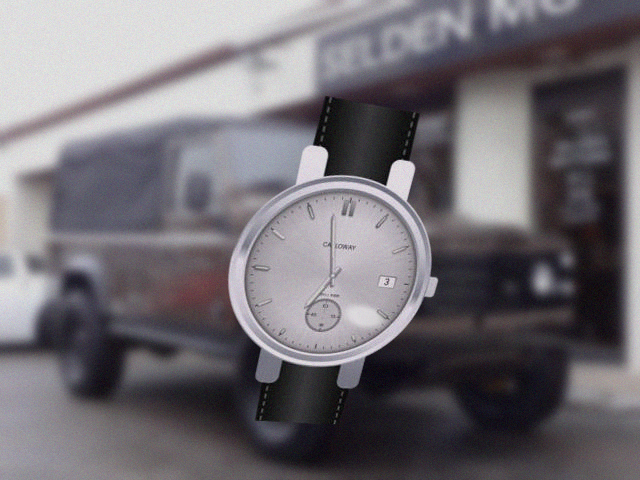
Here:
6,58
